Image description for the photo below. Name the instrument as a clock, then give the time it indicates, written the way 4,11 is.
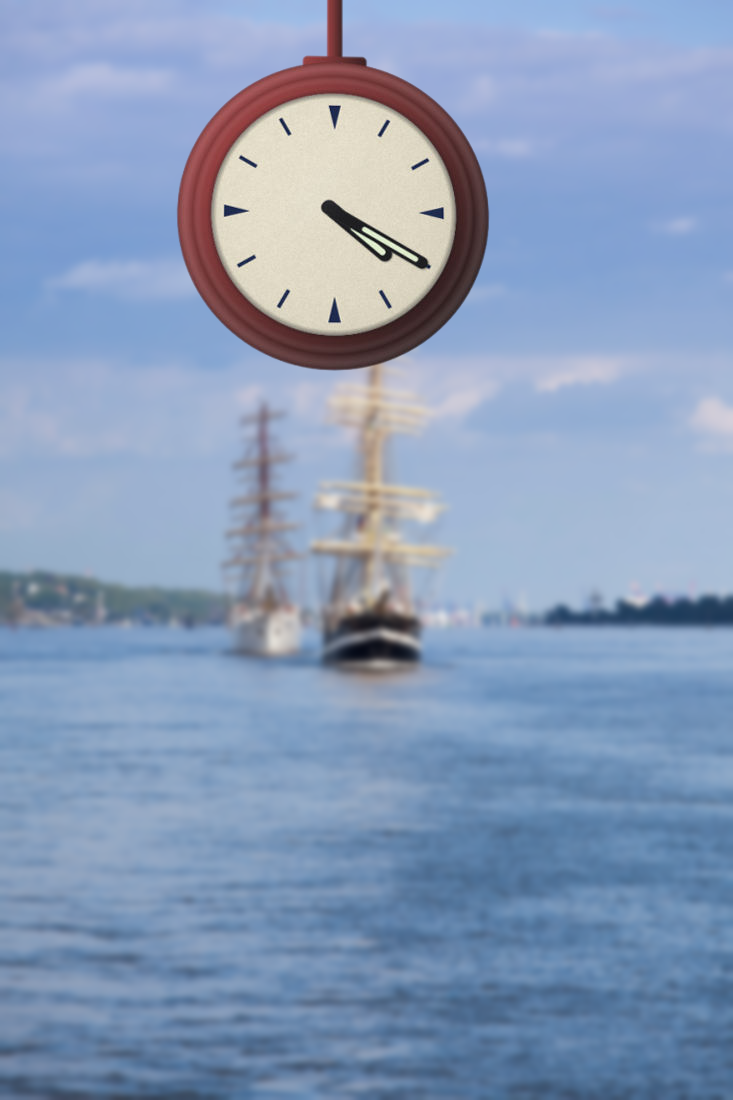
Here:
4,20
